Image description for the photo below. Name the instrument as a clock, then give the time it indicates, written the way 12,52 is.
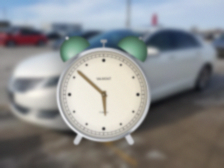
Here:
5,52
